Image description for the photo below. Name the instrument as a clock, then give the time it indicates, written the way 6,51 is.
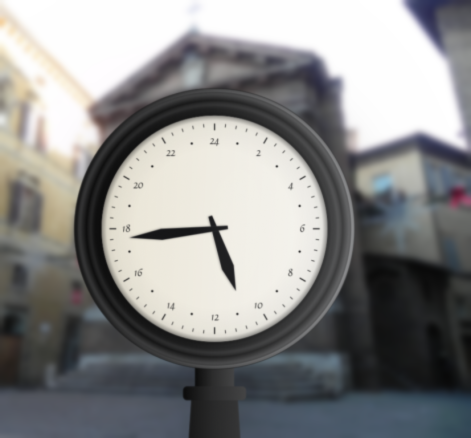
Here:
10,44
